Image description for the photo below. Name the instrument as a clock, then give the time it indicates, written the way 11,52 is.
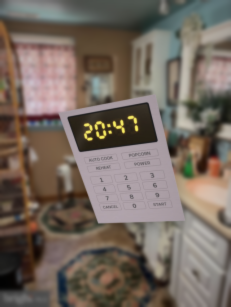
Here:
20,47
